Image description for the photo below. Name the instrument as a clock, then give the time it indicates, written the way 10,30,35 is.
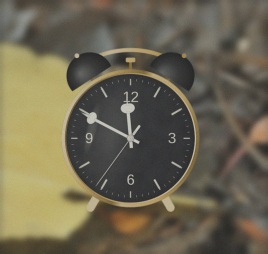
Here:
11,49,36
